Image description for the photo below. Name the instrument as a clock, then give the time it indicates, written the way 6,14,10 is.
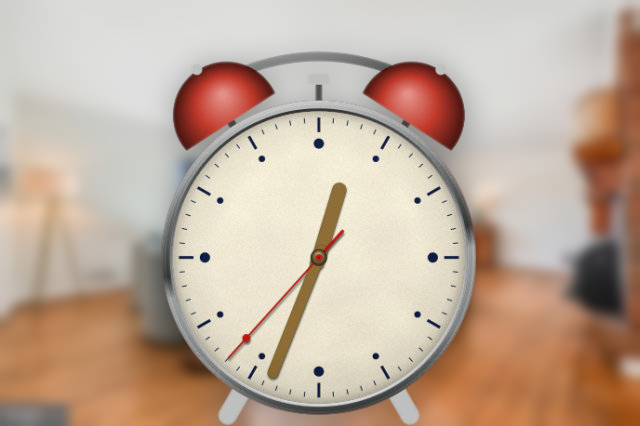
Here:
12,33,37
